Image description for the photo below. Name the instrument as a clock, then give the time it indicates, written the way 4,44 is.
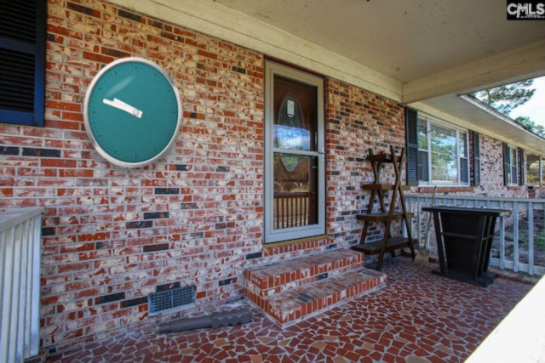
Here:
9,48
